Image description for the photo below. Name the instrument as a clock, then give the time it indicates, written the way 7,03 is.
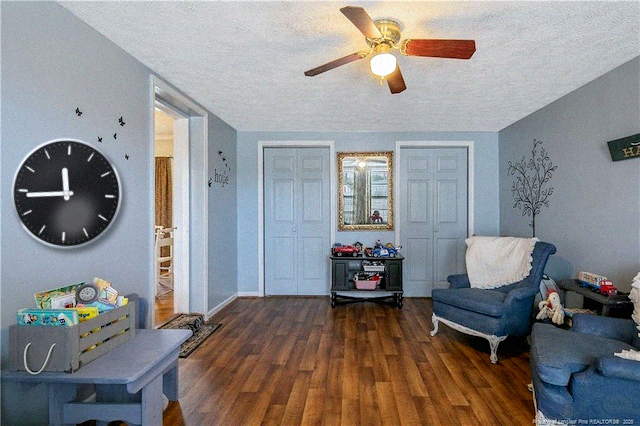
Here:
11,44
